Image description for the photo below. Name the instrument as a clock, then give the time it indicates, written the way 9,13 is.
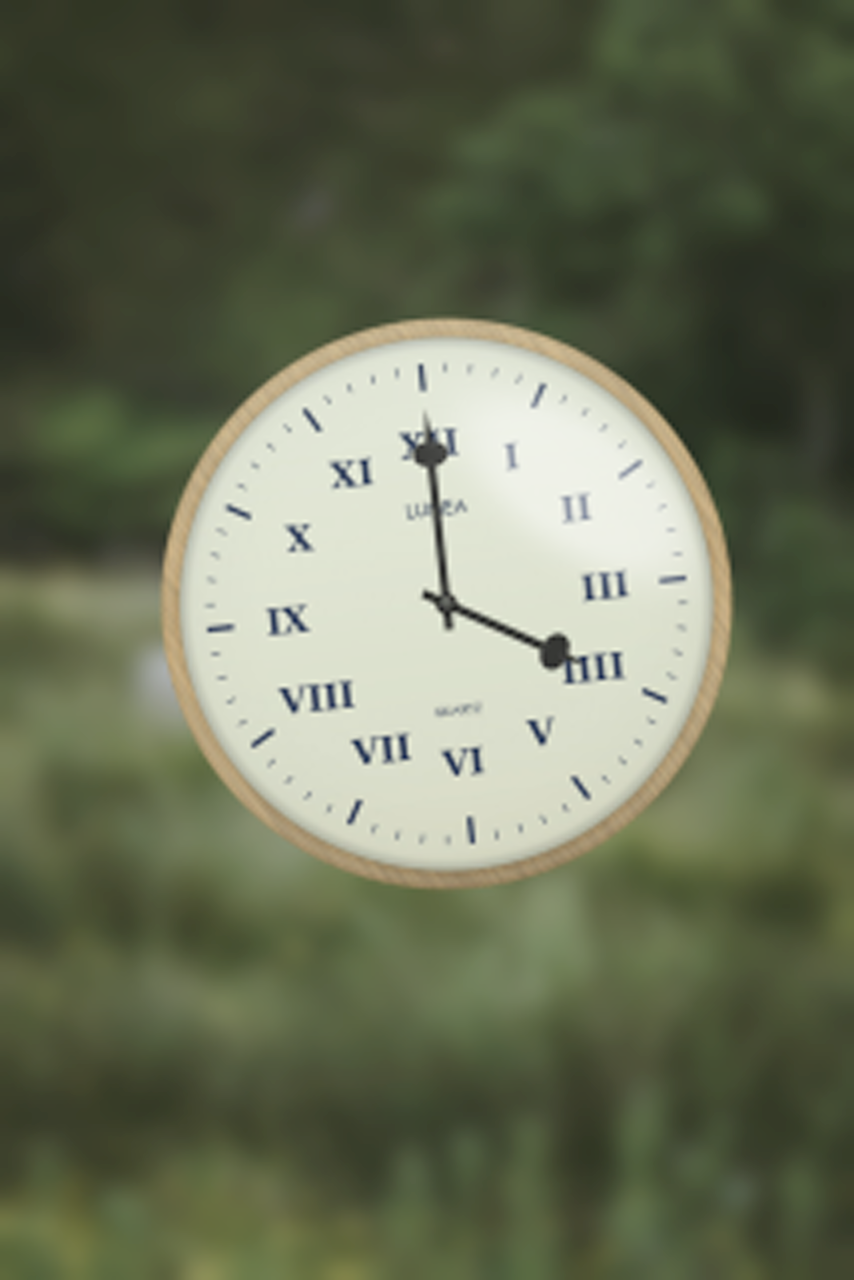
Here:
4,00
